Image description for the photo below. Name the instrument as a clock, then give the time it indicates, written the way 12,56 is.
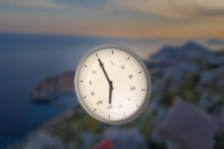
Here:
7,00
